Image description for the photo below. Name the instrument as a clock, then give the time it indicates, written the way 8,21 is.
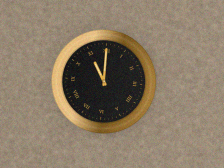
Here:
11,00
